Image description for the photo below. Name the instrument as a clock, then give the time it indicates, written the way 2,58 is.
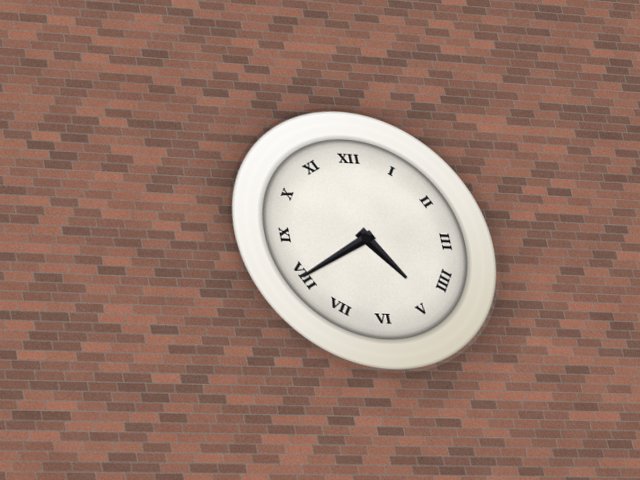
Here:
4,40
